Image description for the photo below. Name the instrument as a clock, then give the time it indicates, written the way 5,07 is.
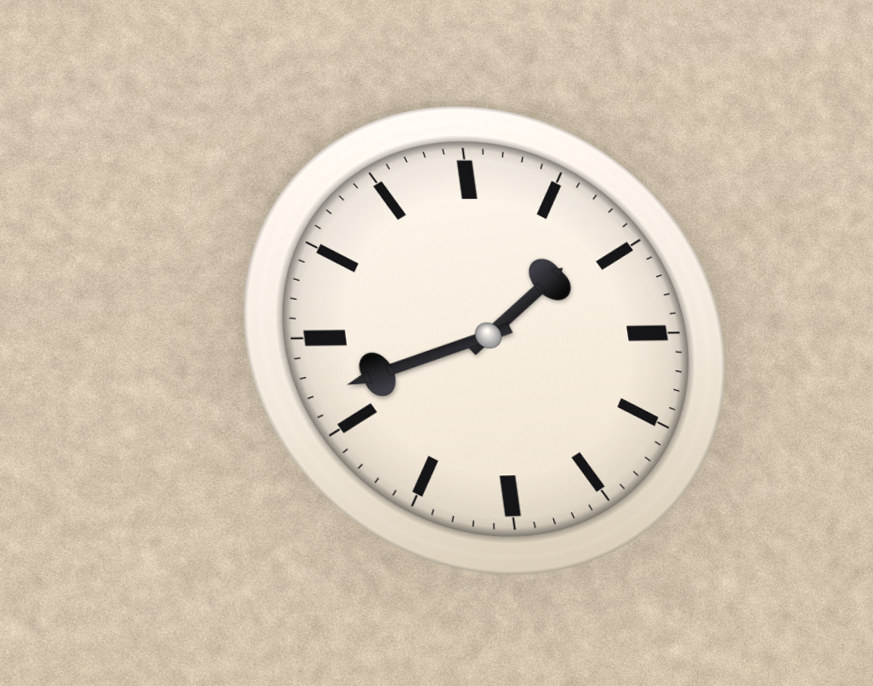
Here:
1,42
